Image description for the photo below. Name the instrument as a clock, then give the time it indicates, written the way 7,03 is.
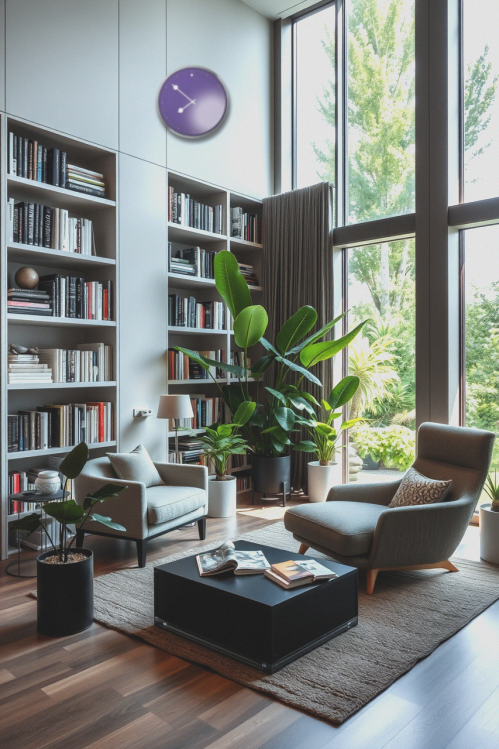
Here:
7,52
